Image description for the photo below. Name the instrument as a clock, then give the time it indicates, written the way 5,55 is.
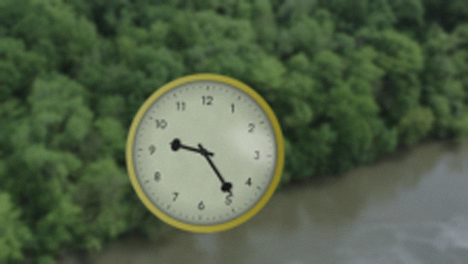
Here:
9,24
